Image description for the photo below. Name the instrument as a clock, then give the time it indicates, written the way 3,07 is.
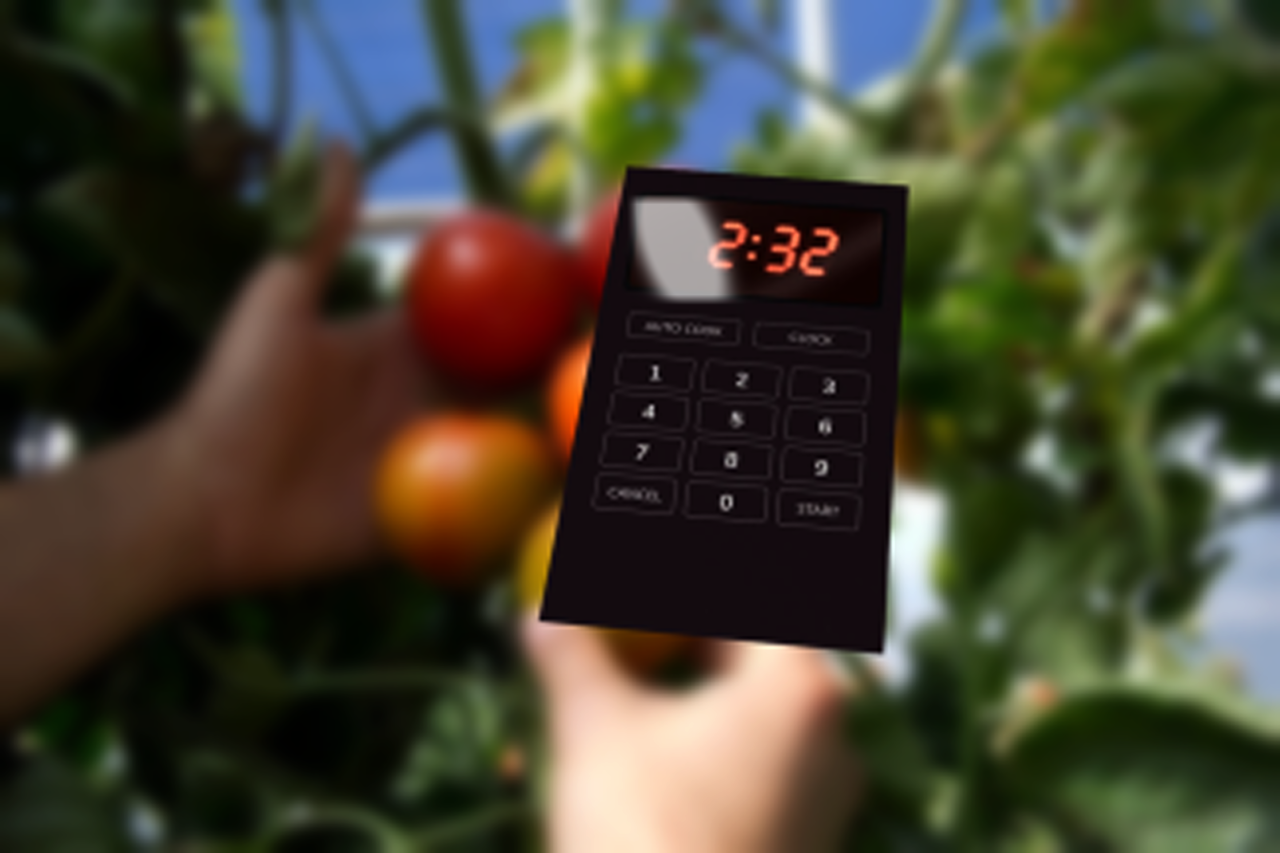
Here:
2,32
